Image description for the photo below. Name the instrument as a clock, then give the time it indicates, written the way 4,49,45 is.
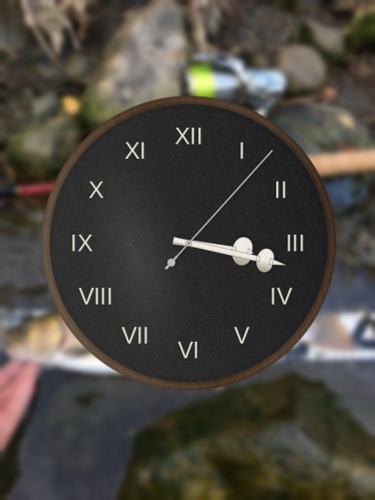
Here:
3,17,07
